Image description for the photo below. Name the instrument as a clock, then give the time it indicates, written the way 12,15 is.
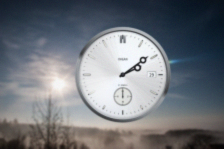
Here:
2,09
